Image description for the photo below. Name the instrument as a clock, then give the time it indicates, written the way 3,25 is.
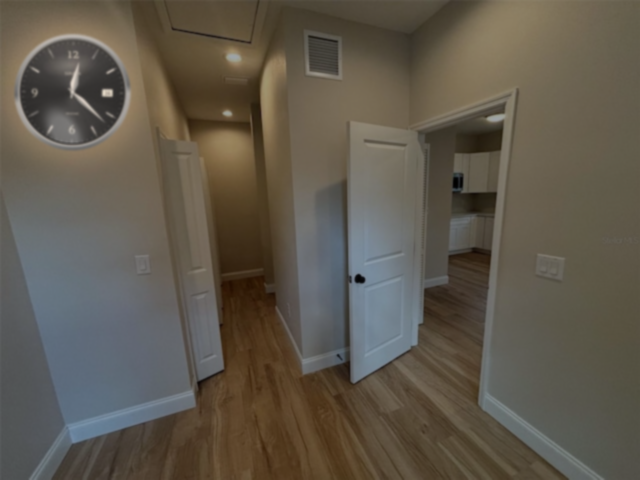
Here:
12,22
